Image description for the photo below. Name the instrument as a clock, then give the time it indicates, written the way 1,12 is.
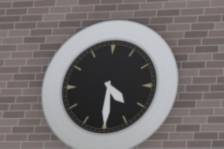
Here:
4,30
